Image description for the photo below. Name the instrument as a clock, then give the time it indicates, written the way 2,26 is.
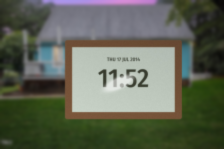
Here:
11,52
